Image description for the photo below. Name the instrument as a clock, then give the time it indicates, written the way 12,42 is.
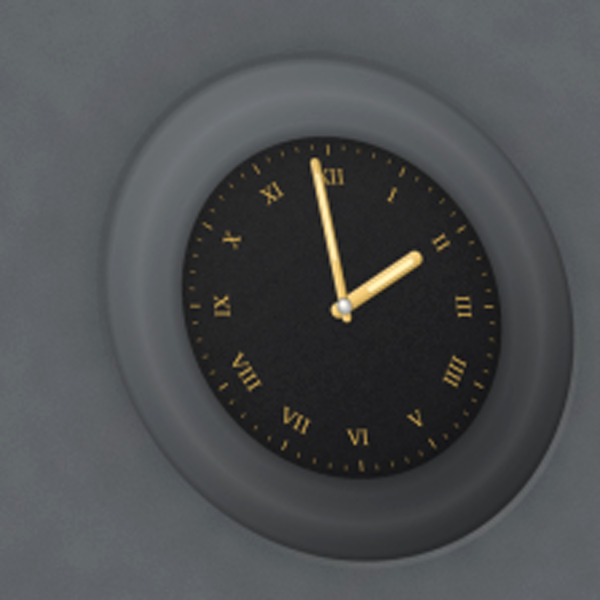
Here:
1,59
